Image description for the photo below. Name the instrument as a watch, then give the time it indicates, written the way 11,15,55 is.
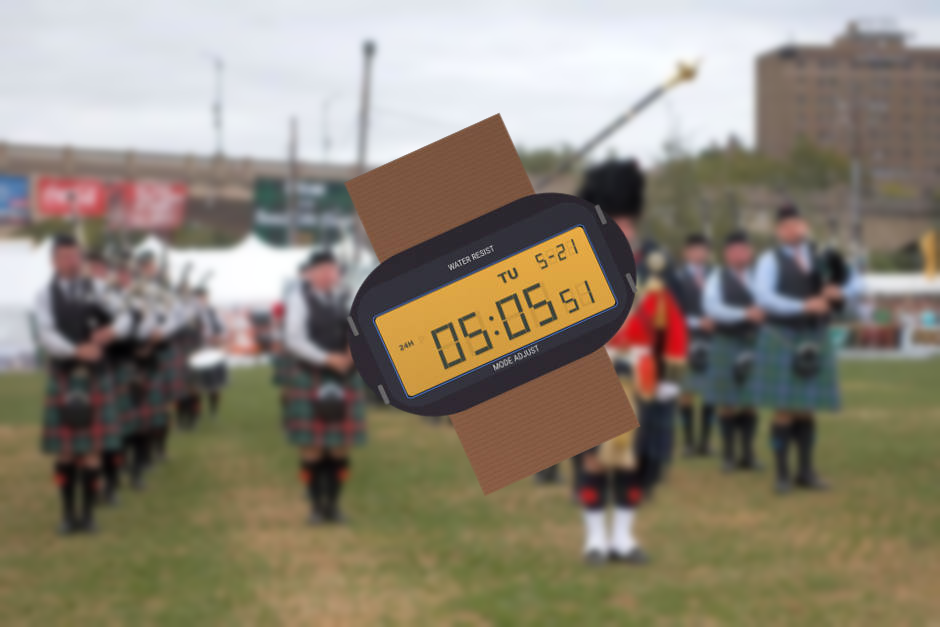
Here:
5,05,51
